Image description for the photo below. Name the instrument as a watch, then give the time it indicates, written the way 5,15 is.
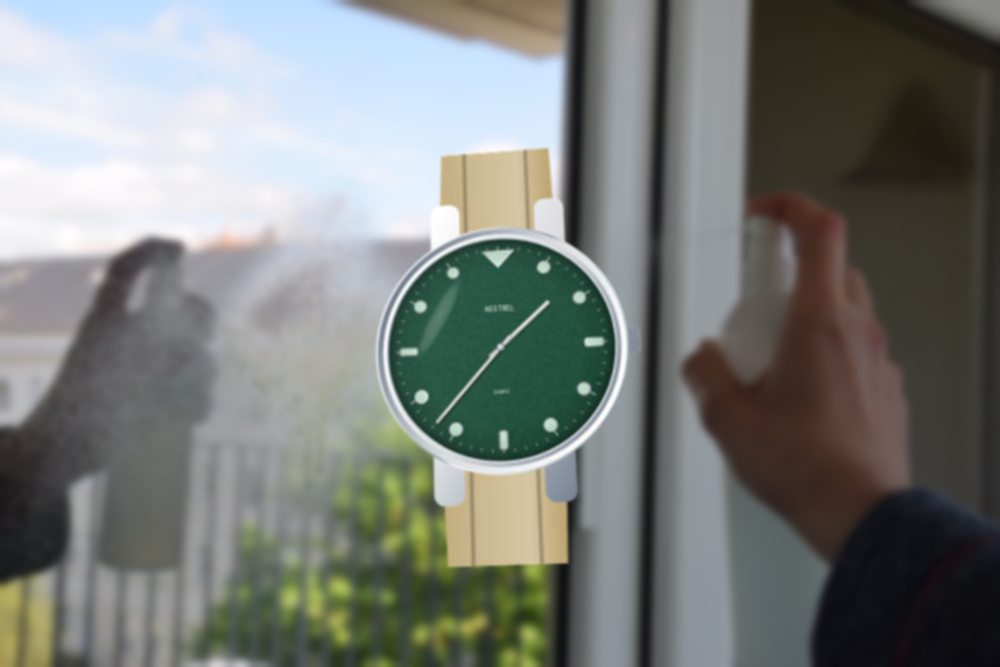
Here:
1,37
